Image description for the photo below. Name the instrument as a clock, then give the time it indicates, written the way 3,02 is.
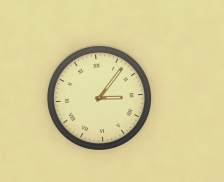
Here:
3,07
